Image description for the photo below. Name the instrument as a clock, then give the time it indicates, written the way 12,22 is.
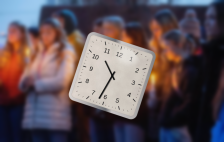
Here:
10,32
